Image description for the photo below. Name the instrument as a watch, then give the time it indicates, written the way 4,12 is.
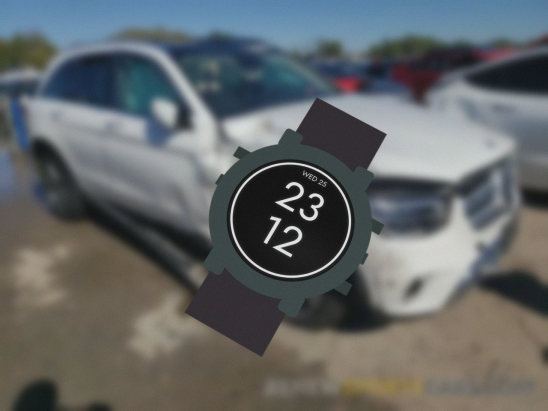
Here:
23,12
